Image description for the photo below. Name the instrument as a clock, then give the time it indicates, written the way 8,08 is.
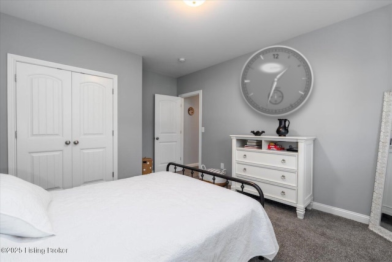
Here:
1,33
